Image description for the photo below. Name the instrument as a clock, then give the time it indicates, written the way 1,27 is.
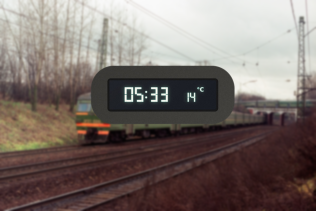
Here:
5,33
